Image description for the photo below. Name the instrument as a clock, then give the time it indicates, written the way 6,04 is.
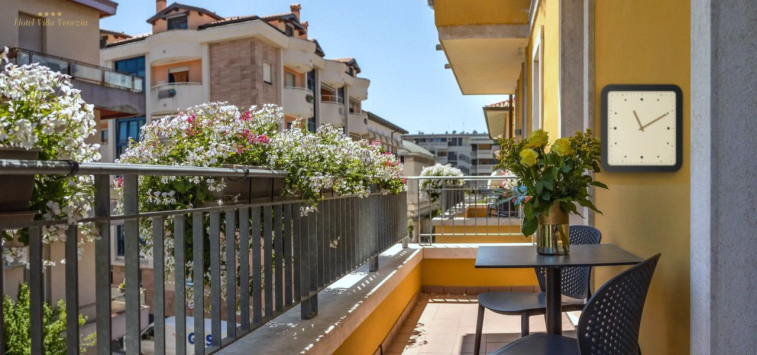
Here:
11,10
